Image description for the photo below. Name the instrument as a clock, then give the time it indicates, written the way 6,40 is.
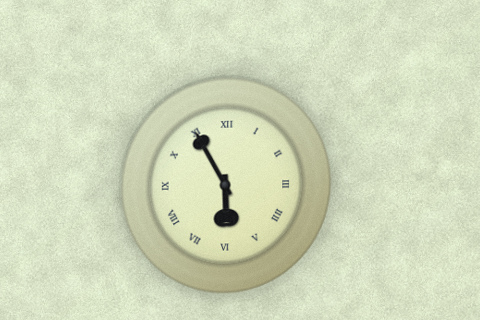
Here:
5,55
